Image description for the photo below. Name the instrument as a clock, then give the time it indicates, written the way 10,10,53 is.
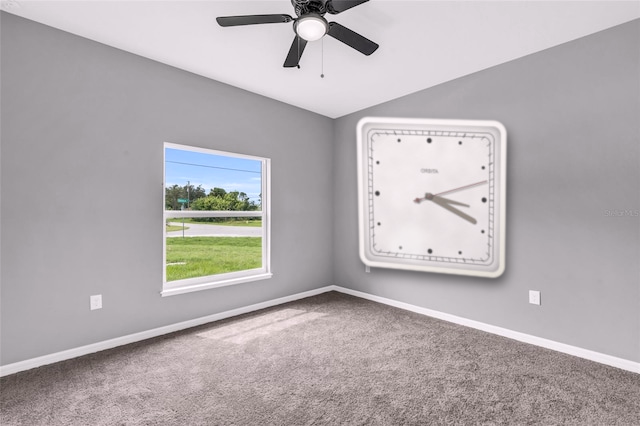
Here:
3,19,12
